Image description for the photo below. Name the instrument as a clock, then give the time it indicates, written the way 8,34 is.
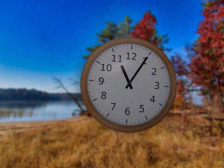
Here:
11,05
